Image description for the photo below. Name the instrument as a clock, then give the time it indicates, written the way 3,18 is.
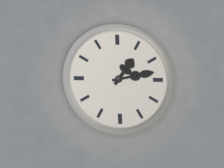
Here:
1,13
